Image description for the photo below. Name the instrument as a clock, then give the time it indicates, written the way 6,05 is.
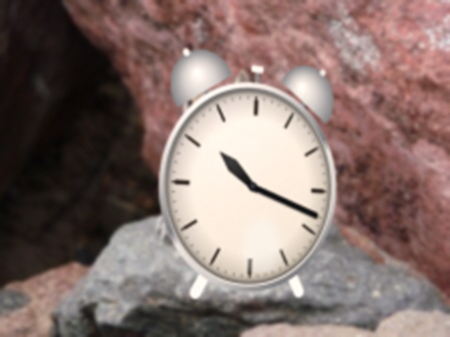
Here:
10,18
